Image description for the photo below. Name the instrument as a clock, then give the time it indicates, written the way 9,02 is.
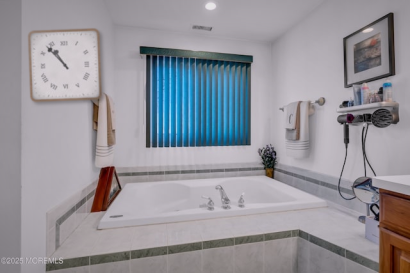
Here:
10,53
